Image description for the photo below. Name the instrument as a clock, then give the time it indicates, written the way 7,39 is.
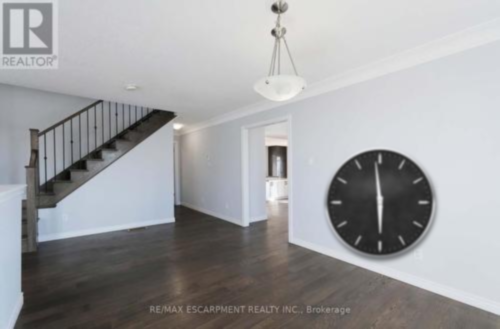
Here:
5,59
